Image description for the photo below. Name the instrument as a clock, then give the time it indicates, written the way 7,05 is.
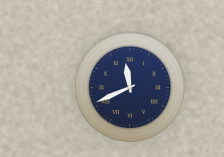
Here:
11,41
